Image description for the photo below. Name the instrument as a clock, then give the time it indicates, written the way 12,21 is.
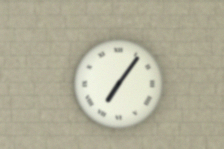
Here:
7,06
